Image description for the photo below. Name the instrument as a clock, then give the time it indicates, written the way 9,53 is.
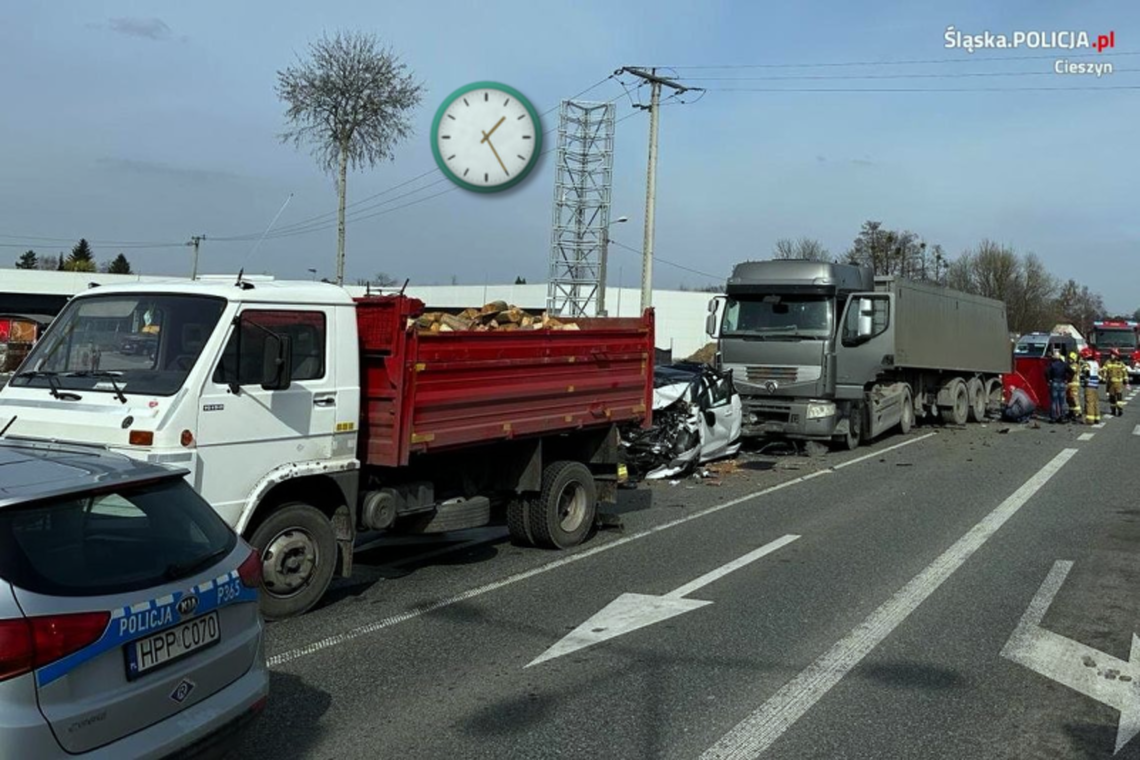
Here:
1,25
